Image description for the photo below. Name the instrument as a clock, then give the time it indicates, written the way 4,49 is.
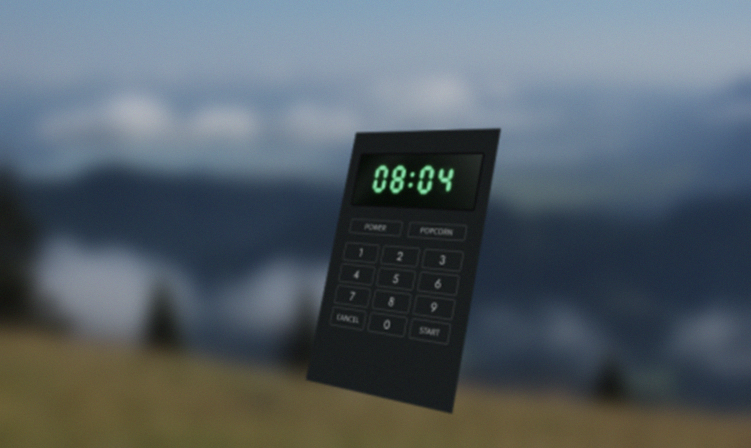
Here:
8,04
